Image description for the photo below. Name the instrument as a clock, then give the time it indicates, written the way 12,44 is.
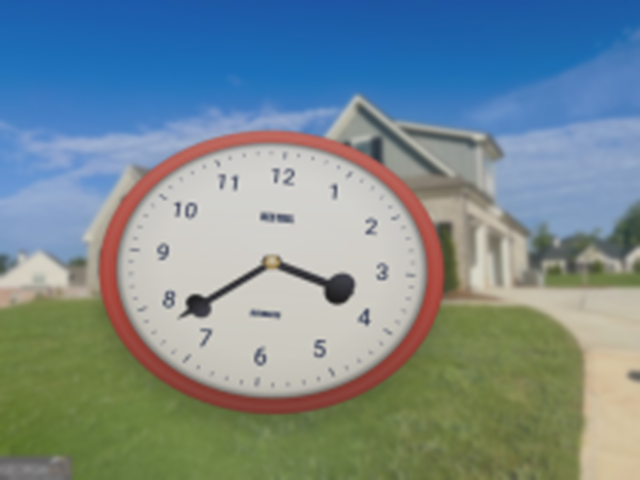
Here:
3,38
